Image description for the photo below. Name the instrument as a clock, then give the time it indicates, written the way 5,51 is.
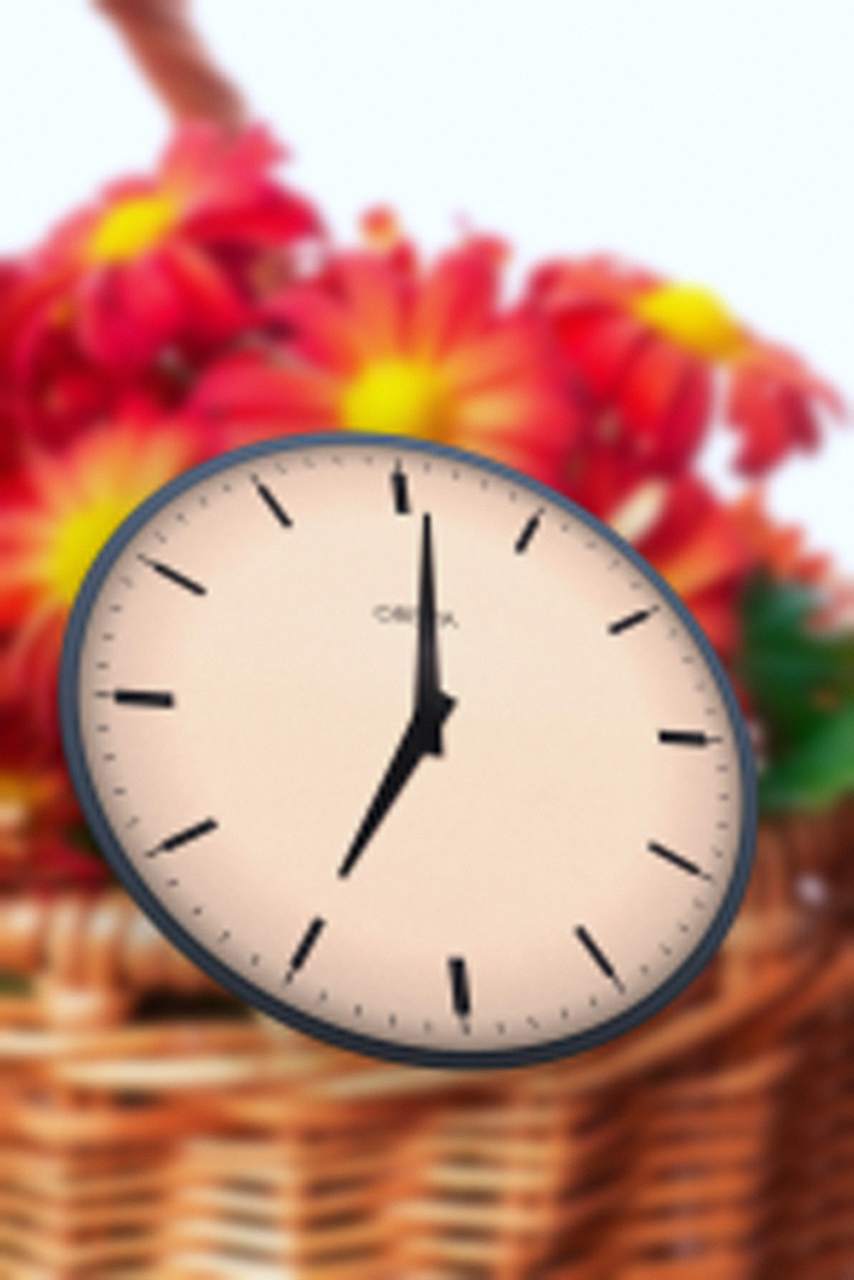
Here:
7,01
